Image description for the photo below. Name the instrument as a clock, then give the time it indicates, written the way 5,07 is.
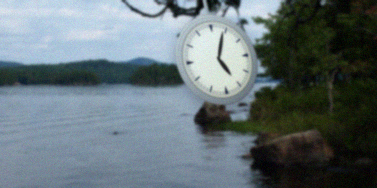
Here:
5,04
